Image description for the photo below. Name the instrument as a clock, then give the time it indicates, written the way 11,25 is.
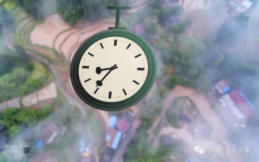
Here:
8,36
